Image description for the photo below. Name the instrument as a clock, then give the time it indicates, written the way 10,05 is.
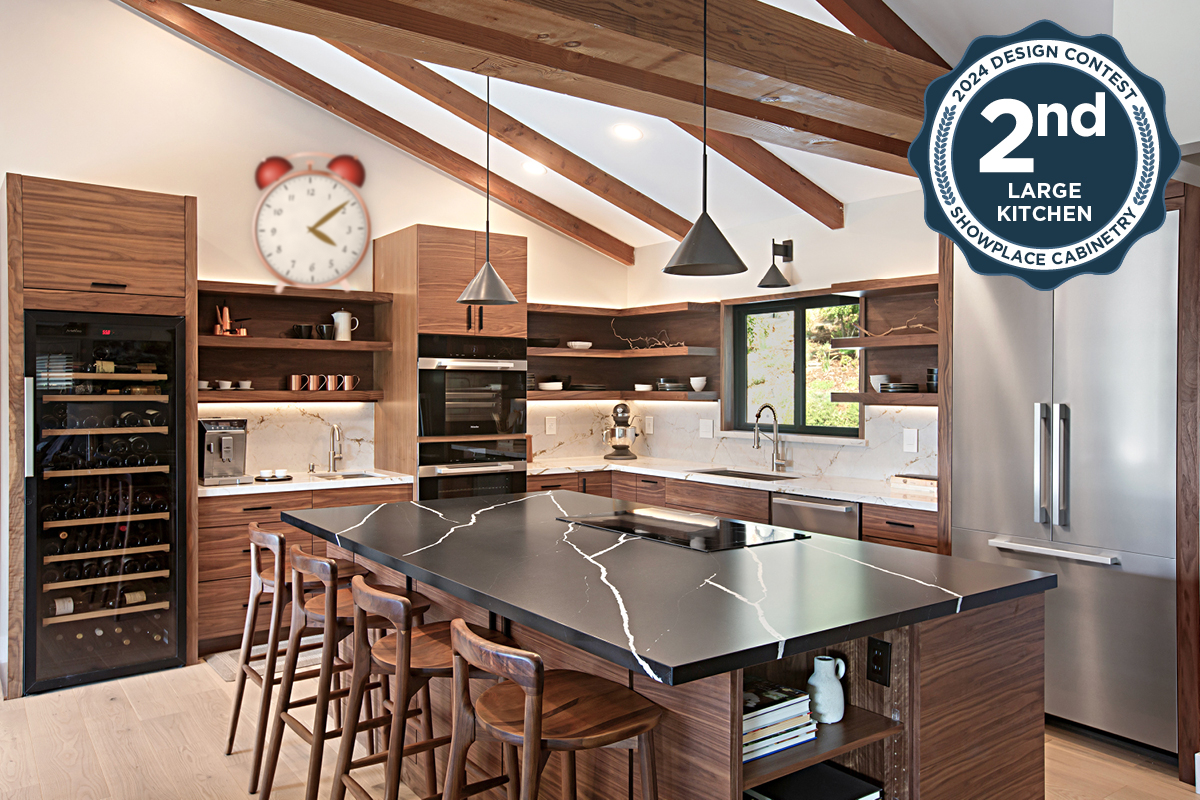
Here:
4,09
